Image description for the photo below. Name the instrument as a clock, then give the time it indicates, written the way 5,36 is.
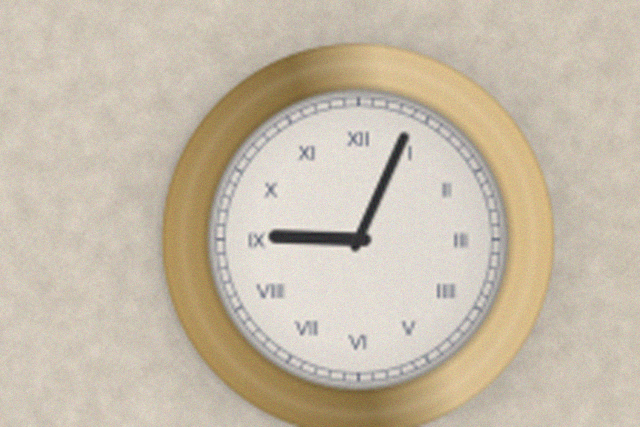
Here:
9,04
